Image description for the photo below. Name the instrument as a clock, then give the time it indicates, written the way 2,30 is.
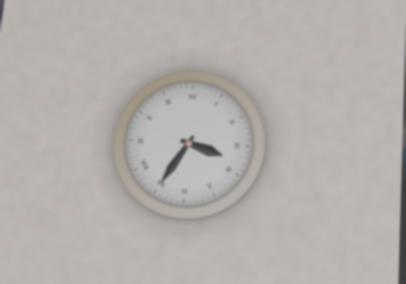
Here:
3,35
